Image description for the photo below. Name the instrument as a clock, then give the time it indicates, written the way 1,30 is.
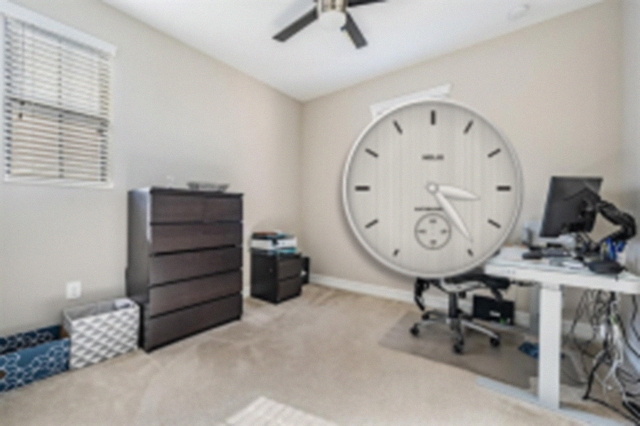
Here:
3,24
